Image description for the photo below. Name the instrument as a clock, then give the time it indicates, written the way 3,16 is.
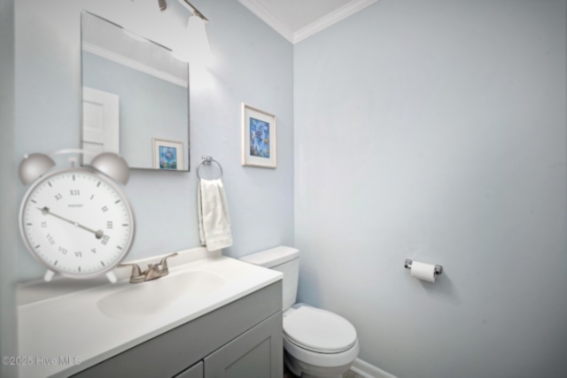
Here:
3,49
